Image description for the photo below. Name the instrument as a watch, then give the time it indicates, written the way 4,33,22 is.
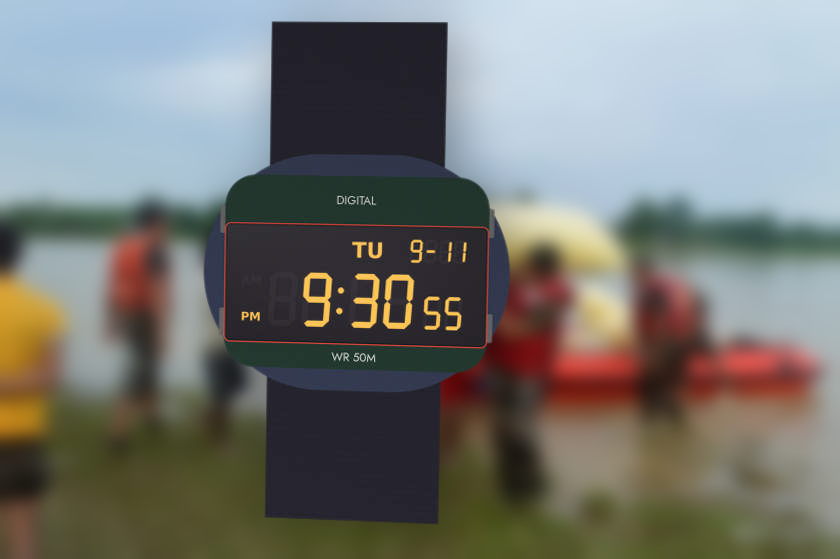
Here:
9,30,55
